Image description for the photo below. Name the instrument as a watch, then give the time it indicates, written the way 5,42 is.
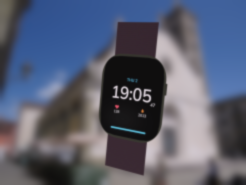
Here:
19,05
